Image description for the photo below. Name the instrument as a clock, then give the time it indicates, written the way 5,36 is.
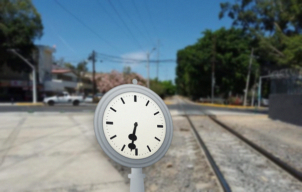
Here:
6,32
